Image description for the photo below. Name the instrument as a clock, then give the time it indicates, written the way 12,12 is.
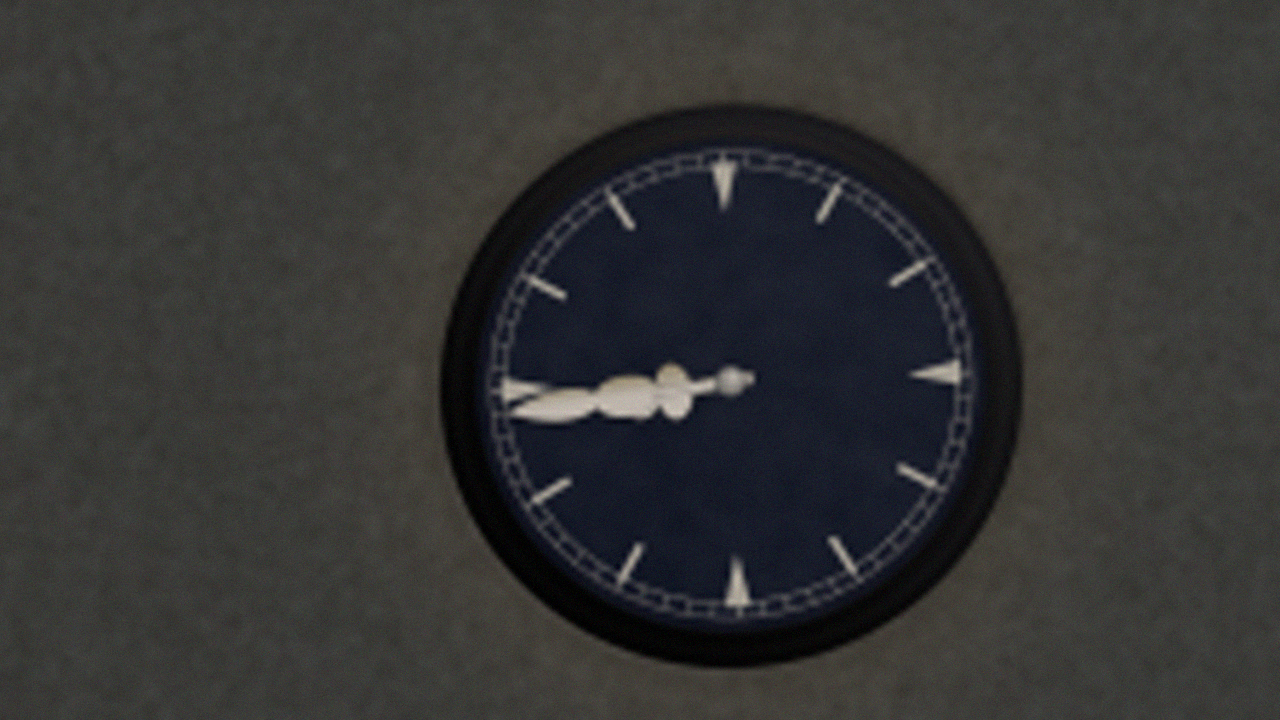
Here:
8,44
